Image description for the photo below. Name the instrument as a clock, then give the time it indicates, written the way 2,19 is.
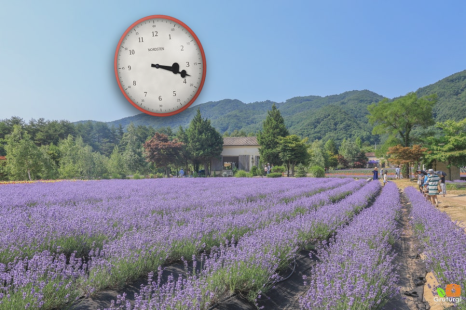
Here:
3,18
